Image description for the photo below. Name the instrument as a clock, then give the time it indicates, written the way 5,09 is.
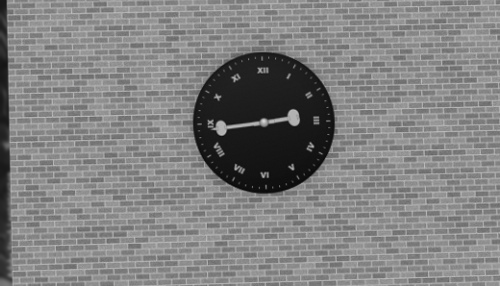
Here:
2,44
